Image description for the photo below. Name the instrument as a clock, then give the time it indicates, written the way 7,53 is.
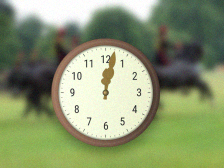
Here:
12,02
